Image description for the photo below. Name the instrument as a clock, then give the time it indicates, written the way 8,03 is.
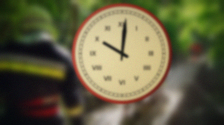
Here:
10,01
